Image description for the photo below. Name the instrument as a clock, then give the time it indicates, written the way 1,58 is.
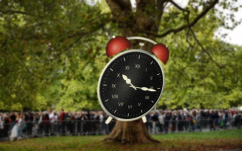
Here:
10,16
